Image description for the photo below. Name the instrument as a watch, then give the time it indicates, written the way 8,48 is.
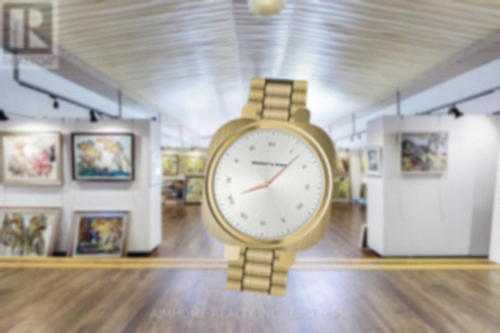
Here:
8,07
